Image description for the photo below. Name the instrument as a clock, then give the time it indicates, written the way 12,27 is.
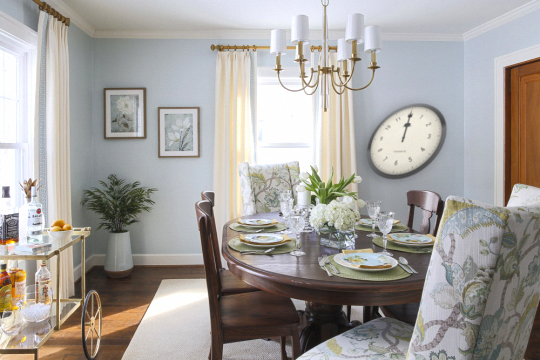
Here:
12,00
